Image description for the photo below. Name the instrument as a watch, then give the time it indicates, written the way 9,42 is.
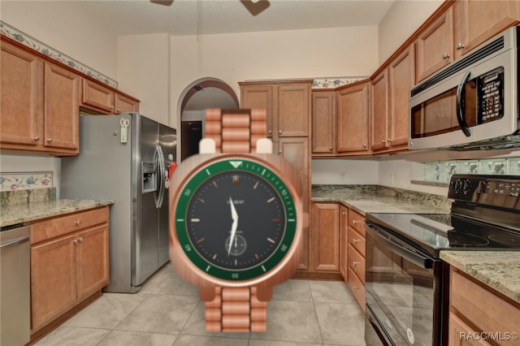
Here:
11,32
